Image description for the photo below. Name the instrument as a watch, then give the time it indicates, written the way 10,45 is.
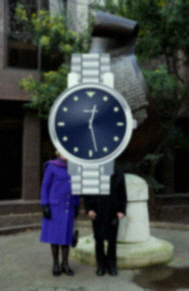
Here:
12,28
